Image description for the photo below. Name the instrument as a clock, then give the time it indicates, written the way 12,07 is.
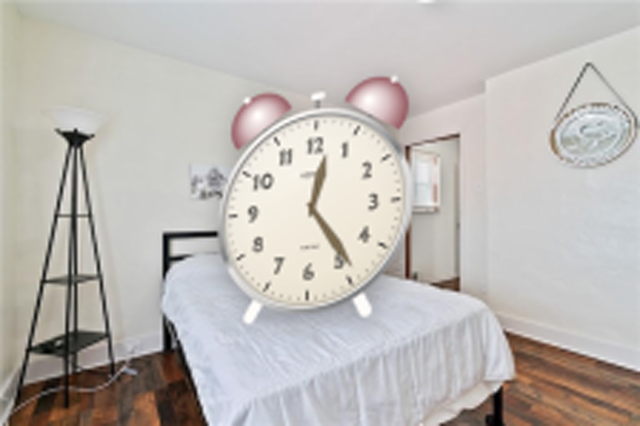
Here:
12,24
